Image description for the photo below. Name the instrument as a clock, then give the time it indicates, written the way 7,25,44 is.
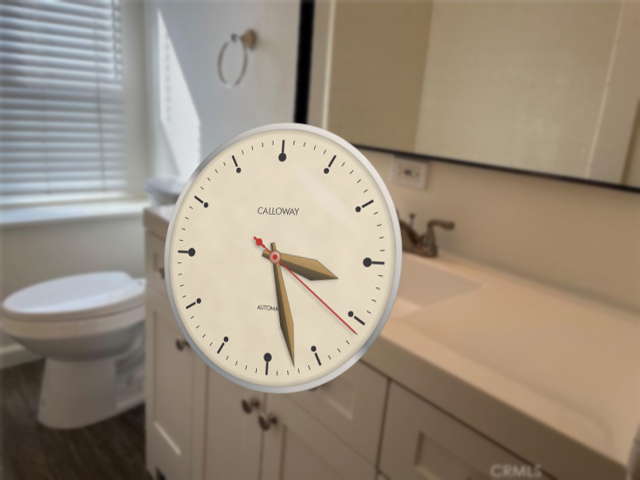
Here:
3,27,21
